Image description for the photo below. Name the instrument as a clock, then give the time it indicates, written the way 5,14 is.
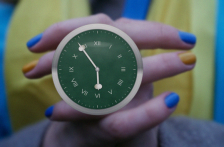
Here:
5,54
